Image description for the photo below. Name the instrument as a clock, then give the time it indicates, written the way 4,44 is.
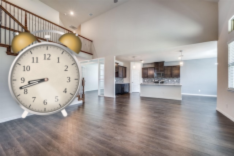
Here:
8,42
